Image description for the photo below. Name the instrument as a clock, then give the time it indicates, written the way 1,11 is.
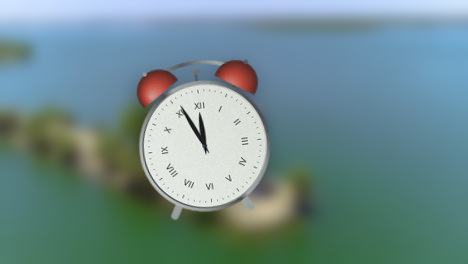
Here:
11,56
